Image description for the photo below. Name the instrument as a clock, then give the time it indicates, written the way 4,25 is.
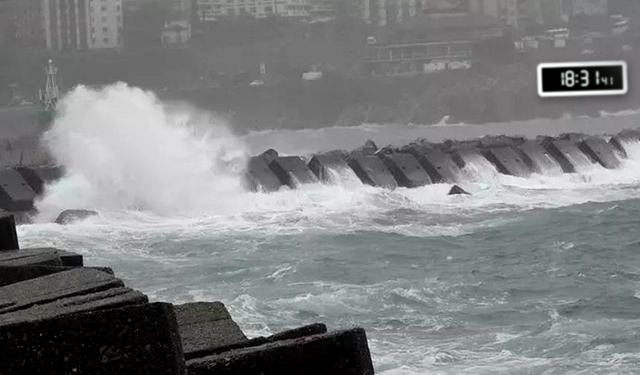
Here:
18,31
